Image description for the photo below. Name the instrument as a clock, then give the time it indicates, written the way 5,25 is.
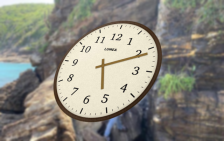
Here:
5,11
